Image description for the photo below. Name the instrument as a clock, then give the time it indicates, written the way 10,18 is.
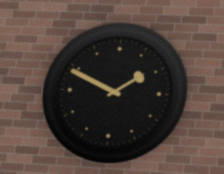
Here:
1,49
